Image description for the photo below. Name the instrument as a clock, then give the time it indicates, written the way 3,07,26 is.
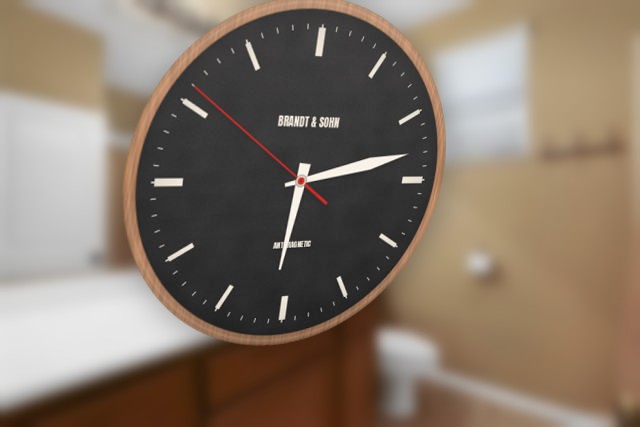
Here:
6,12,51
